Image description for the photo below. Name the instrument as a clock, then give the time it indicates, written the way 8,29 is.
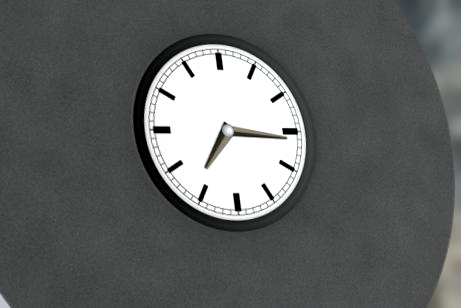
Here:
7,16
